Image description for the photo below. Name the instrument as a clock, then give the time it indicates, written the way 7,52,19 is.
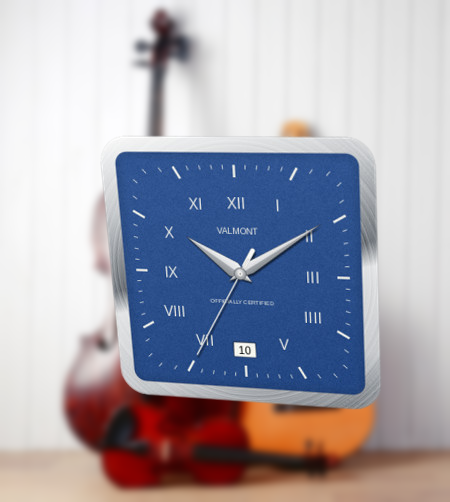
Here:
10,09,35
